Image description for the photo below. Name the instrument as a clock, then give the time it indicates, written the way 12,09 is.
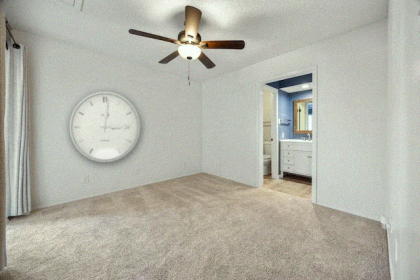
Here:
3,01
